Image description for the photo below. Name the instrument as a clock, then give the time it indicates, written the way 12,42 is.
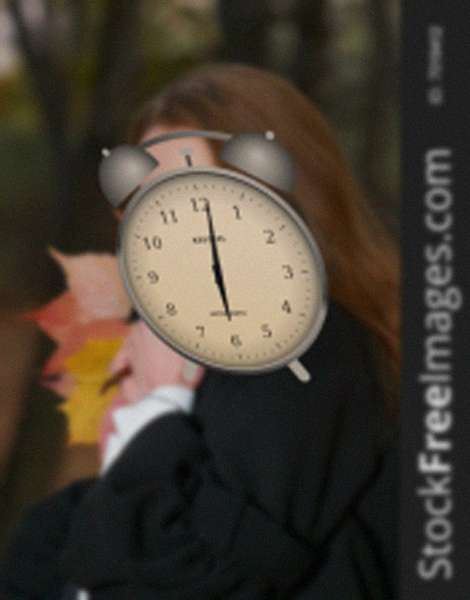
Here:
6,01
